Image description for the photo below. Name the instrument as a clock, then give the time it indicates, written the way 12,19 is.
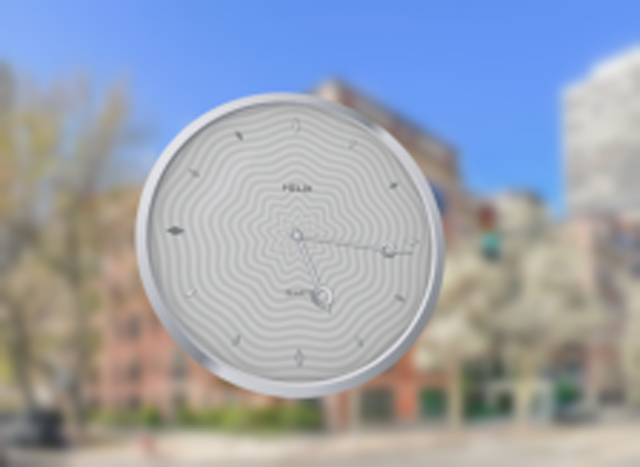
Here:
5,16
